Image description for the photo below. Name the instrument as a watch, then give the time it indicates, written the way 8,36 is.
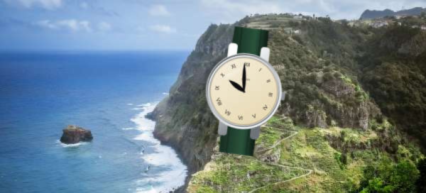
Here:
9,59
